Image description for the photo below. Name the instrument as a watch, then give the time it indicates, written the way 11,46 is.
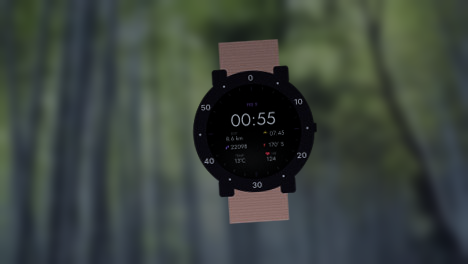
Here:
0,55
